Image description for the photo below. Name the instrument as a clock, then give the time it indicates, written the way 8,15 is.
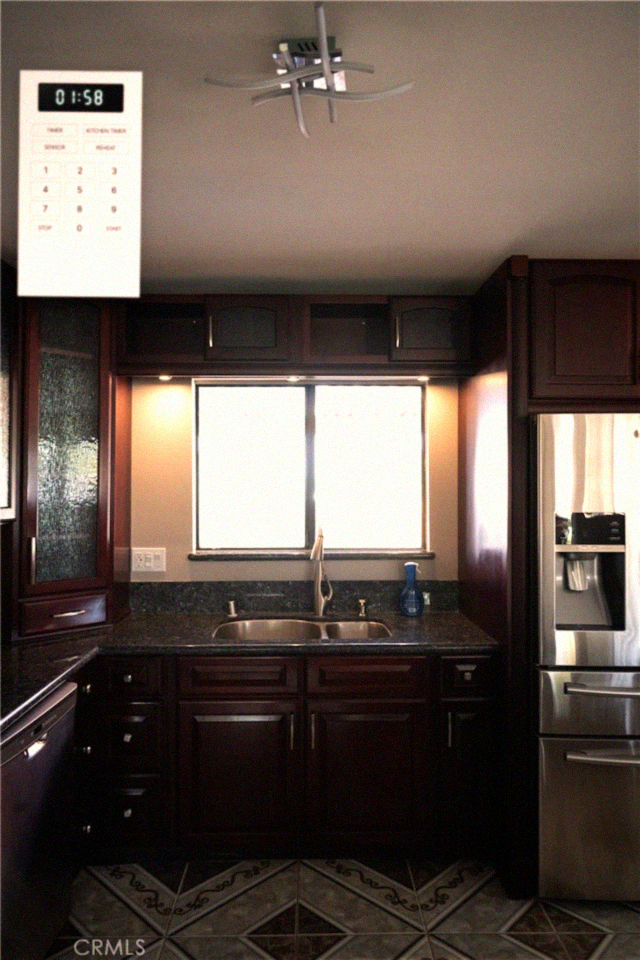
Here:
1,58
